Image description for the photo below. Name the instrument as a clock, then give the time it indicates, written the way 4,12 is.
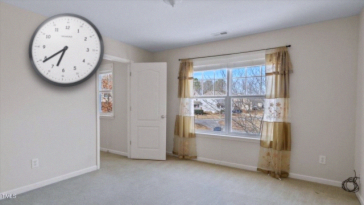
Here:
6,39
